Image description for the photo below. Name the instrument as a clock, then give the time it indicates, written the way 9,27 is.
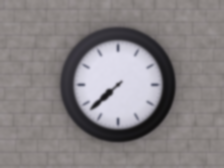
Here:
7,38
